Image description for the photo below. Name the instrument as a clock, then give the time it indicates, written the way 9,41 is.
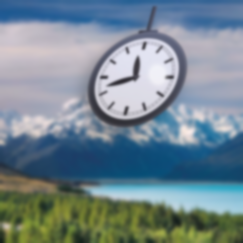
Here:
11,42
